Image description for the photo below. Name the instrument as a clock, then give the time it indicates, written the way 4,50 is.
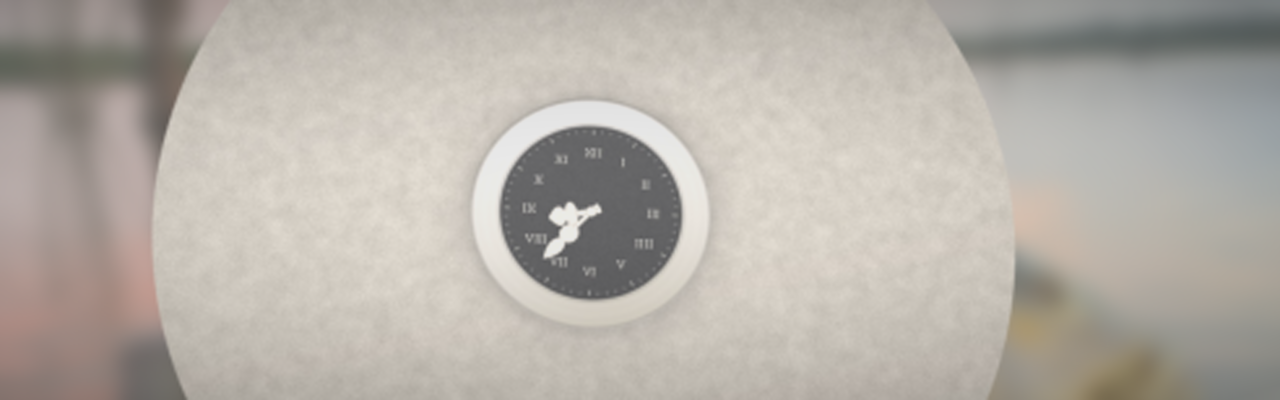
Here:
8,37
